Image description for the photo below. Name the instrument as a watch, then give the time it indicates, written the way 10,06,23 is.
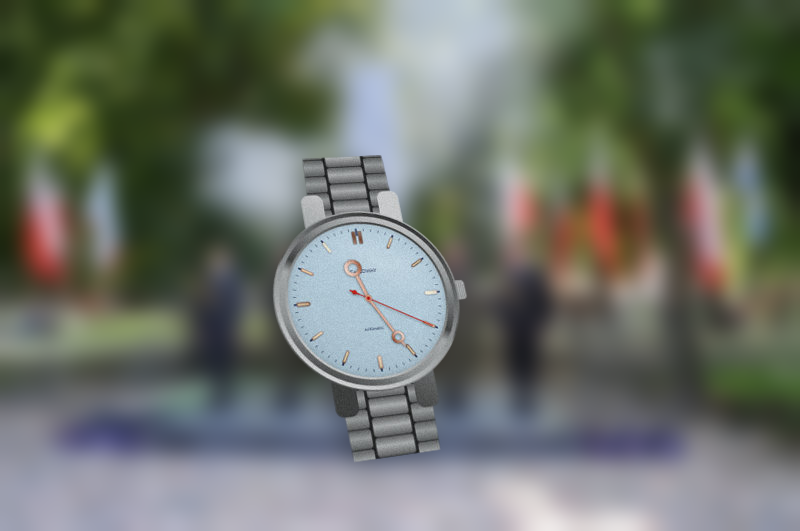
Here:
11,25,20
